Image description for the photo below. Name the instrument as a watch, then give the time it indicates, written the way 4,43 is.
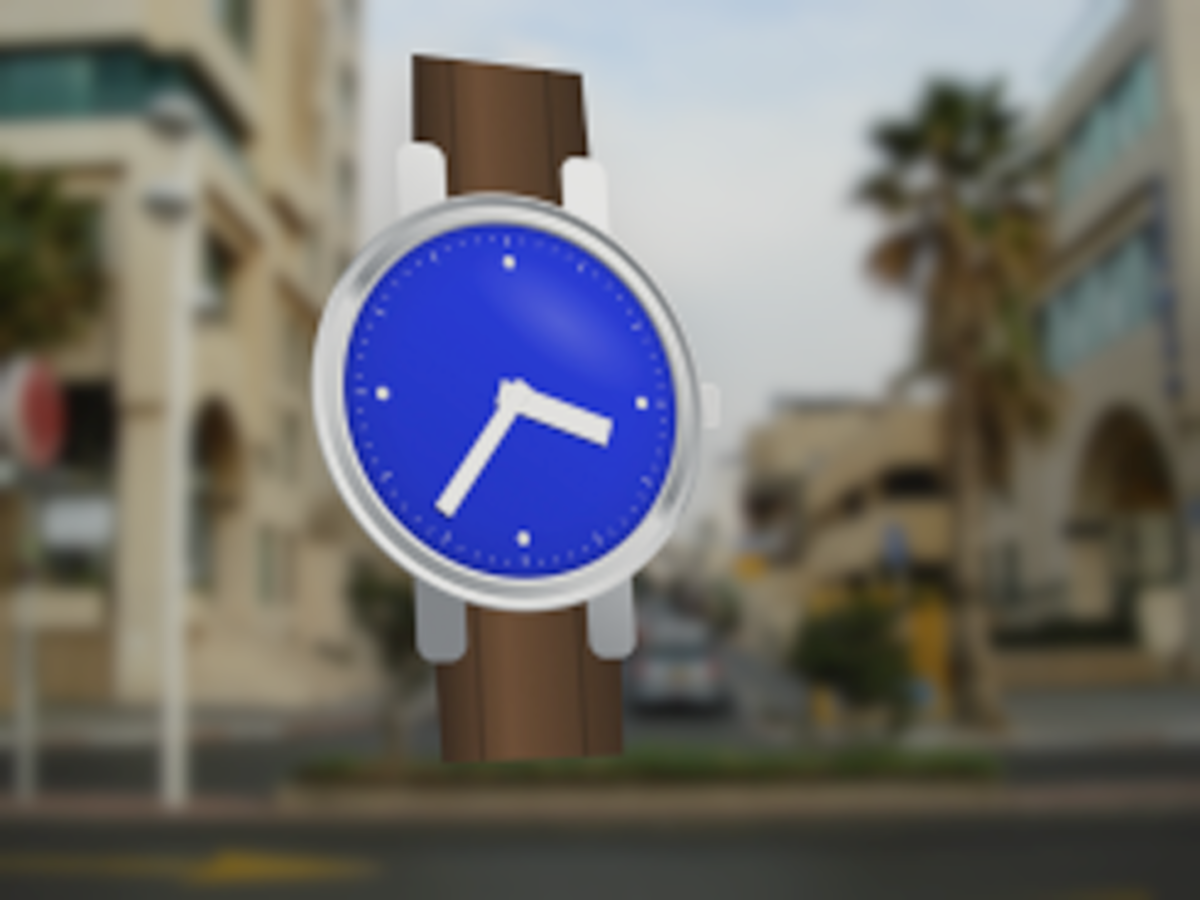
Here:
3,36
